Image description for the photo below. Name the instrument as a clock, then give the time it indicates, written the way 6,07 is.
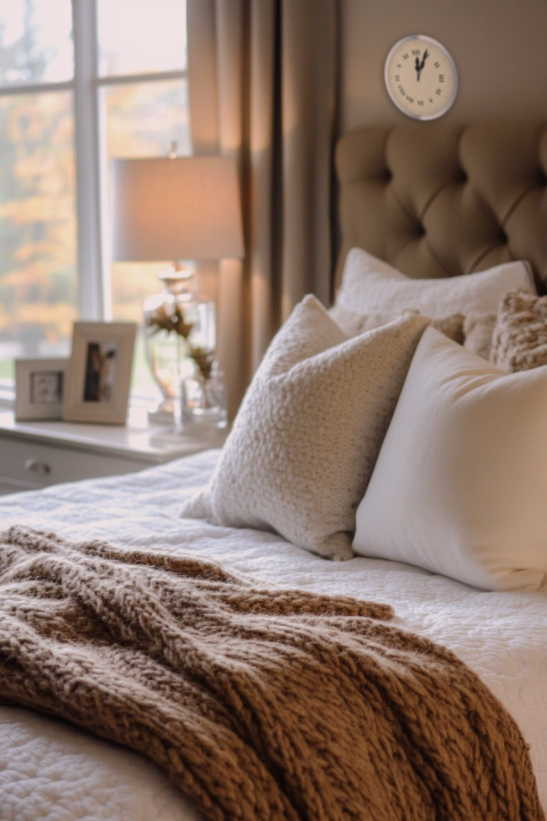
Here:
12,04
